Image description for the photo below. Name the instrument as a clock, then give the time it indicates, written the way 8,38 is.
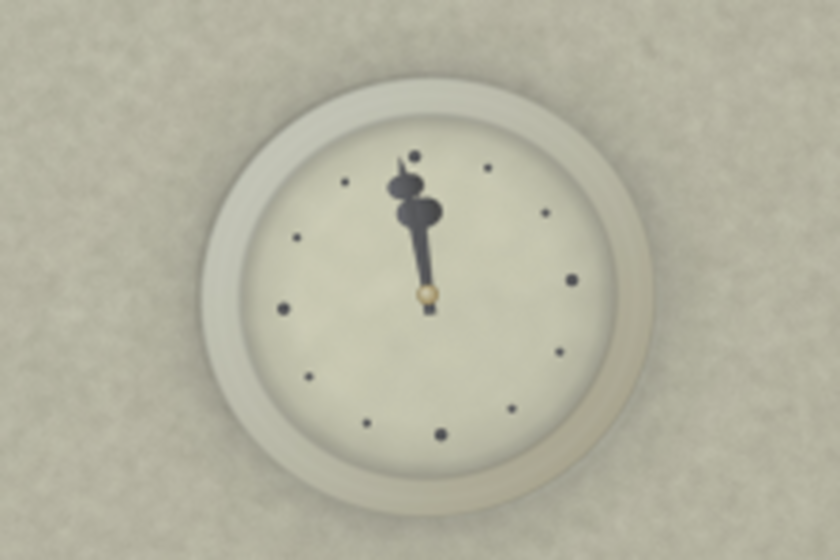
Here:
11,59
